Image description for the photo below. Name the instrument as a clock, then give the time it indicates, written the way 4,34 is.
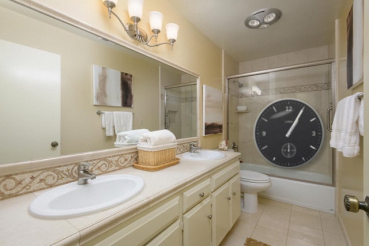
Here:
1,05
